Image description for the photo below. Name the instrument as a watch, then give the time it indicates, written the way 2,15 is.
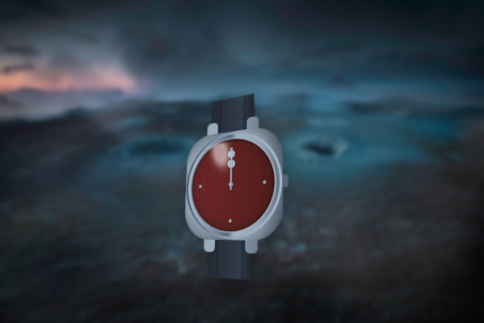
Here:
12,00
